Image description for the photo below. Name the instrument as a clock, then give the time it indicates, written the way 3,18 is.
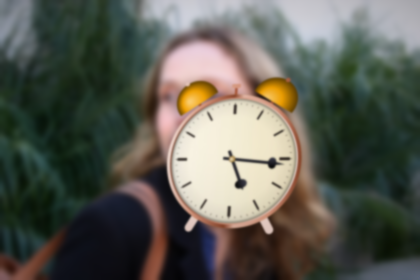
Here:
5,16
